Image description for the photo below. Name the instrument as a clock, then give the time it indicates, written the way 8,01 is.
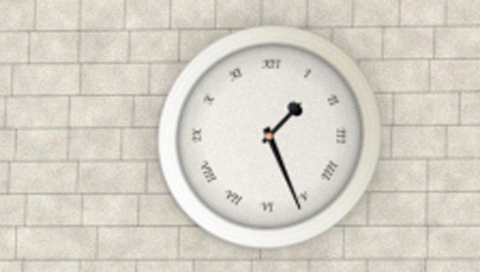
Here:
1,26
